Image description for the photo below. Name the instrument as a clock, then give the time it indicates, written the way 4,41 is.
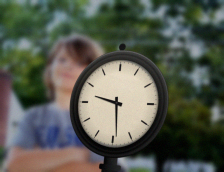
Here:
9,29
